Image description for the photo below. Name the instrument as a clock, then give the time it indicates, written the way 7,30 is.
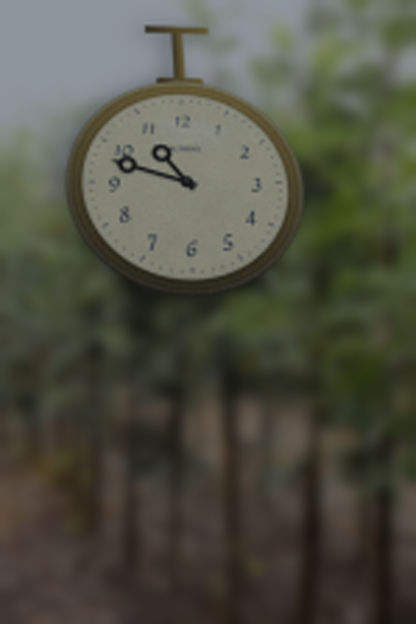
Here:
10,48
